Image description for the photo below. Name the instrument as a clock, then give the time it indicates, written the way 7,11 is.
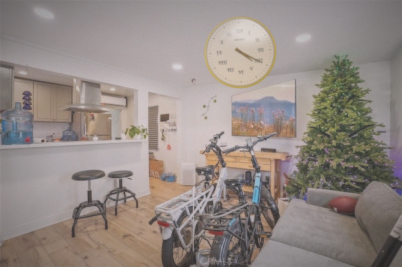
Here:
4,20
